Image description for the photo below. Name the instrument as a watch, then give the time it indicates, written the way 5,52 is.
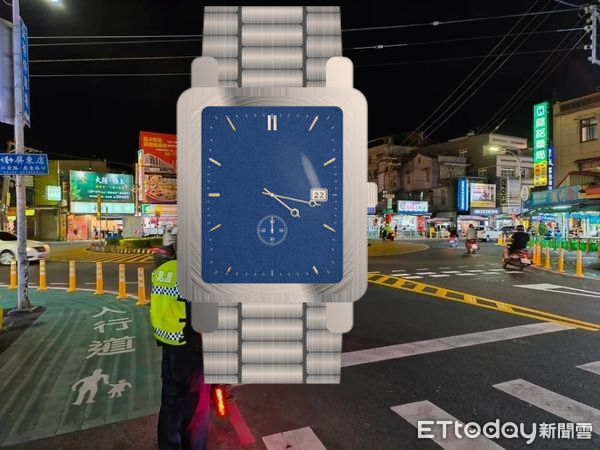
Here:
4,17
